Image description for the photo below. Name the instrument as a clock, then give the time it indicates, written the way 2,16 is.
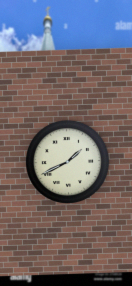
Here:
1,41
